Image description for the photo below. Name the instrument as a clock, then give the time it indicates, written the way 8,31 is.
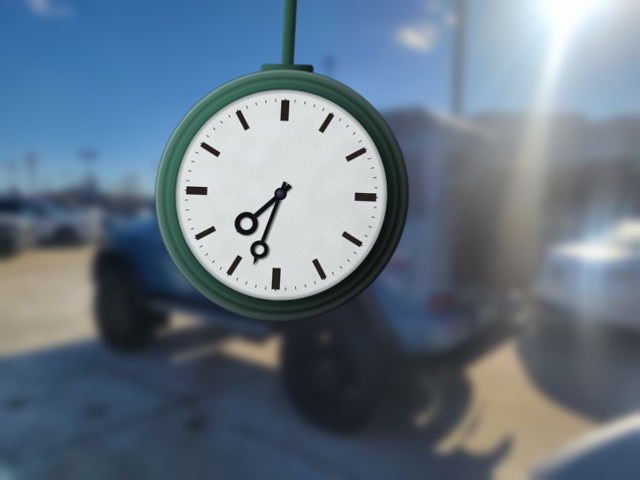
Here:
7,33
